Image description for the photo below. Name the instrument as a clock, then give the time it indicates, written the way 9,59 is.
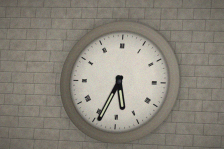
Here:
5,34
